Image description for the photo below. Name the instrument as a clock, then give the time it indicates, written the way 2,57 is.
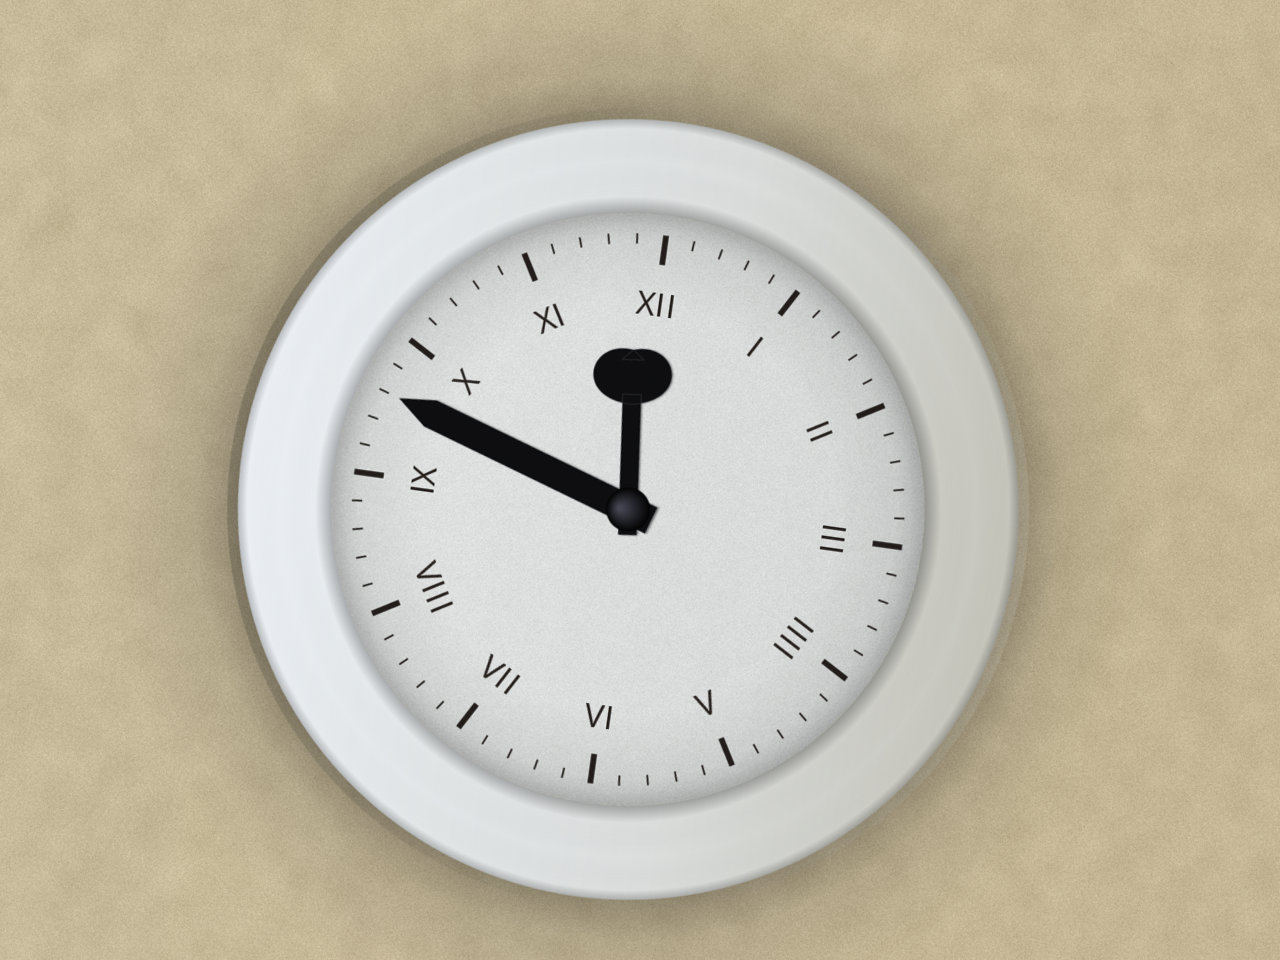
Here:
11,48
